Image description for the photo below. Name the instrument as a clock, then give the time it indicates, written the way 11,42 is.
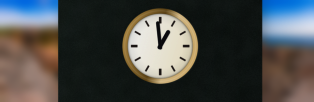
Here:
12,59
